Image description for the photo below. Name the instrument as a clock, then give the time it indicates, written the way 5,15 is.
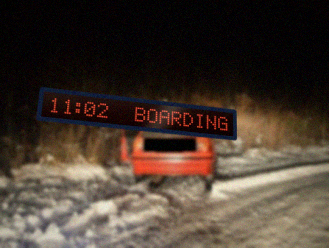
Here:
11,02
